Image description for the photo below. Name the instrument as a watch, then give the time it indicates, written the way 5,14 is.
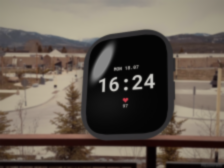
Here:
16,24
